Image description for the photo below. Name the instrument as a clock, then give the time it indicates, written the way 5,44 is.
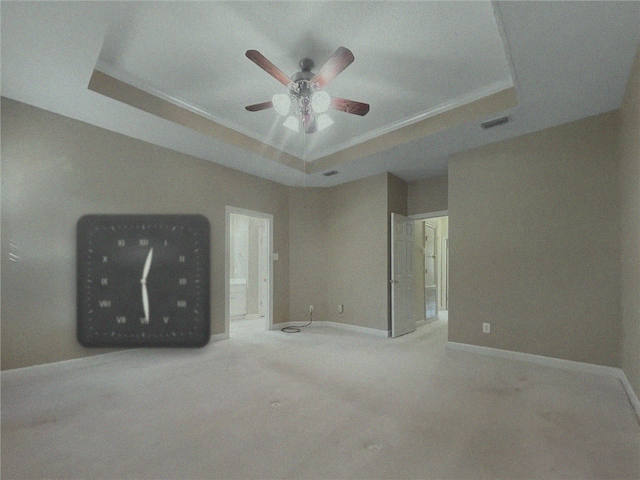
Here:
12,29
